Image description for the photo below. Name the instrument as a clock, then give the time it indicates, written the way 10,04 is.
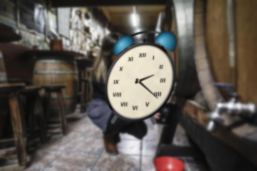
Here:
2,21
